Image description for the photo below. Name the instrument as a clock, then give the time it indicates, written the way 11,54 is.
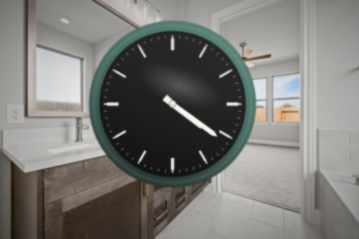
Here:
4,21
